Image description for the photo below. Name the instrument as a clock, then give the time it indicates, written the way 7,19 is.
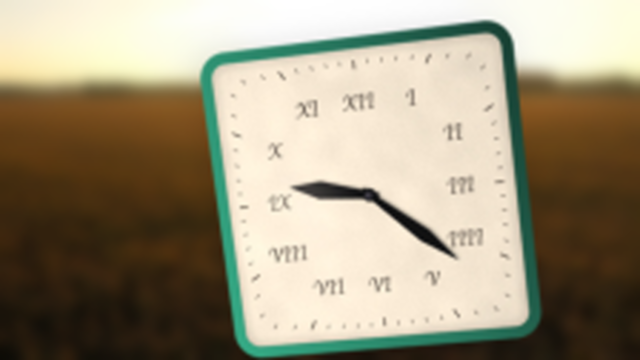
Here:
9,22
